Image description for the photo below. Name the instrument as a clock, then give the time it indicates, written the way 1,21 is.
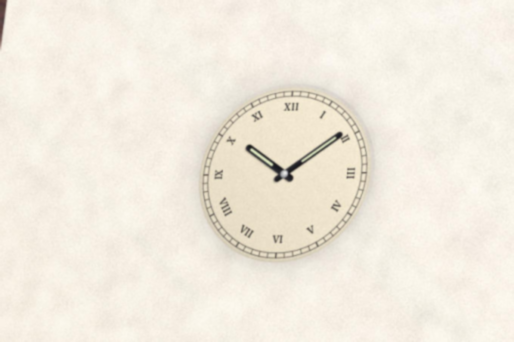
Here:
10,09
